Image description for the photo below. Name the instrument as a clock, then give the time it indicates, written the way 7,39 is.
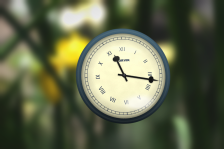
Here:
11,17
